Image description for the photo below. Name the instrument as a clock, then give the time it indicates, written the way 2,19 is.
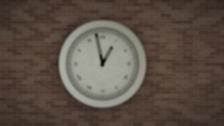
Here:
12,58
